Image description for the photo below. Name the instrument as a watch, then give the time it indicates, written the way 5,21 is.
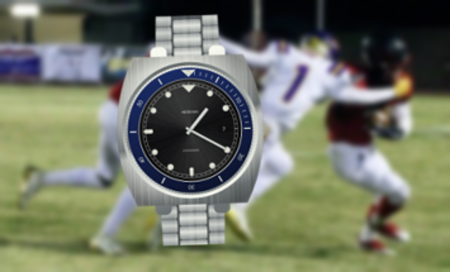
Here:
1,20
